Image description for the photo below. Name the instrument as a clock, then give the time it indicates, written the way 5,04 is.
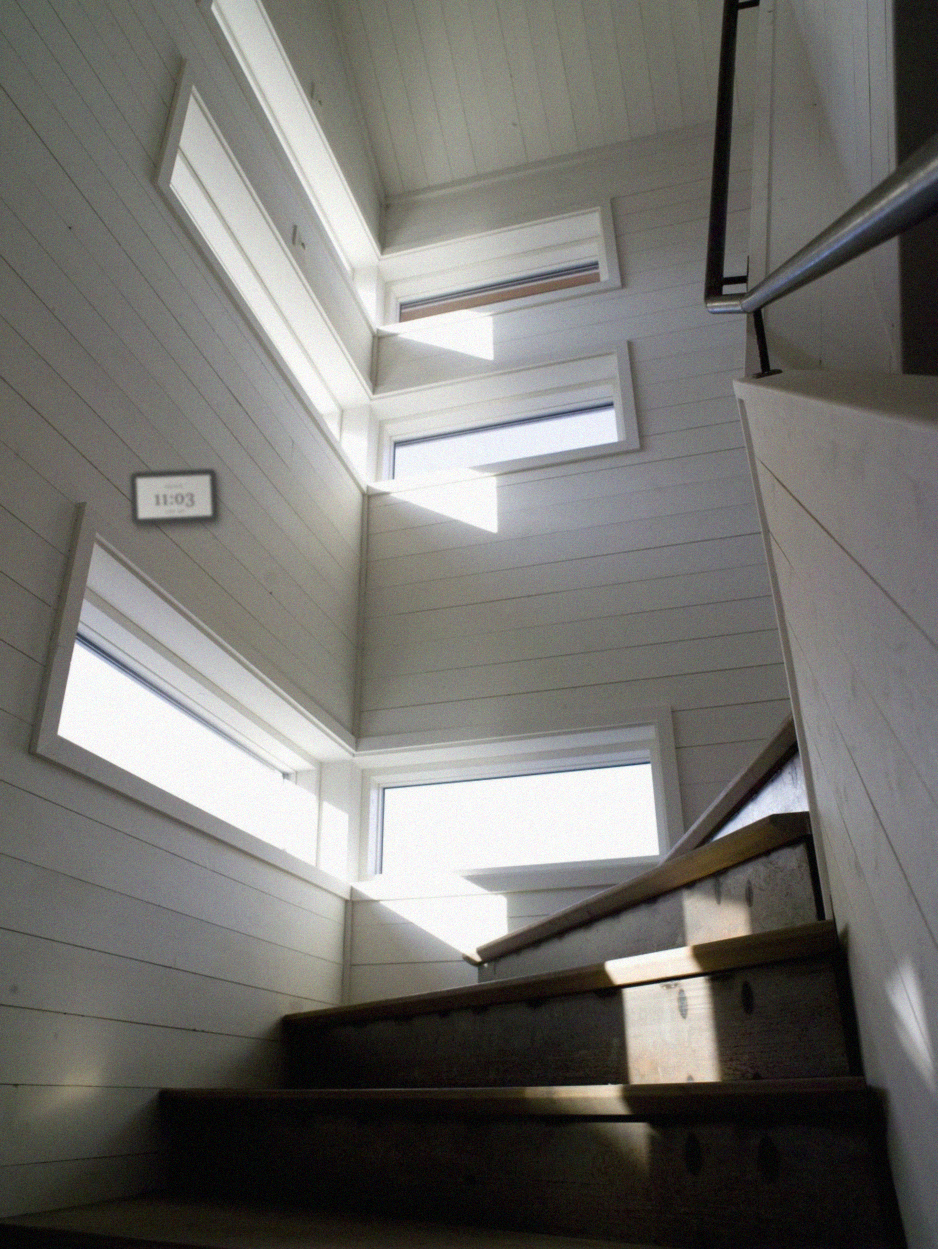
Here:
11,03
